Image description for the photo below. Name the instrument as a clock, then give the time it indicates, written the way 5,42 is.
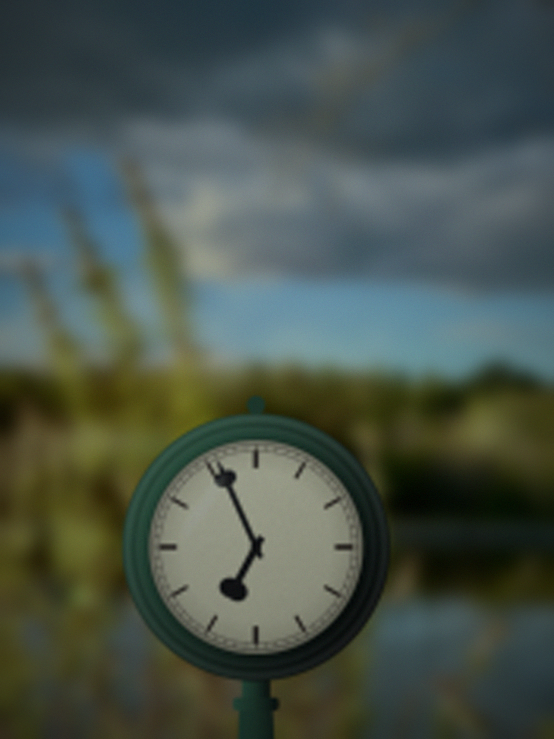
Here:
6,56
